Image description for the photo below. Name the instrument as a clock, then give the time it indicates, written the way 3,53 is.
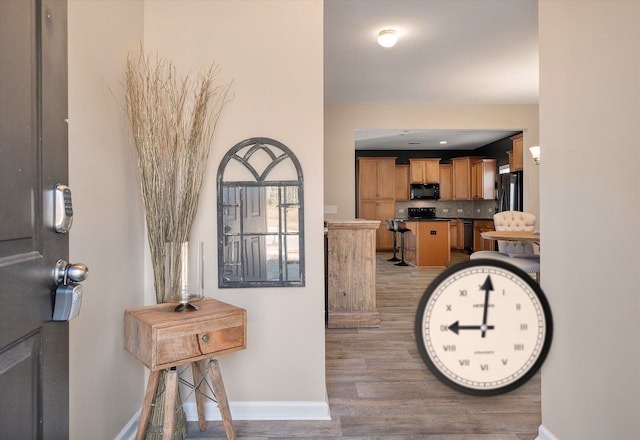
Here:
9,01
